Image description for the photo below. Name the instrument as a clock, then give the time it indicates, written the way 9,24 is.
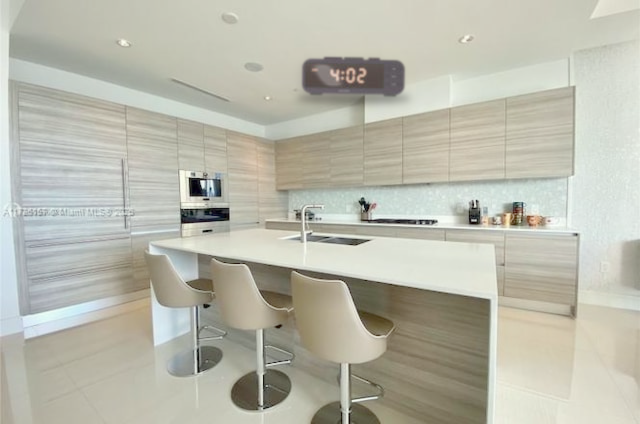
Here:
4,02
